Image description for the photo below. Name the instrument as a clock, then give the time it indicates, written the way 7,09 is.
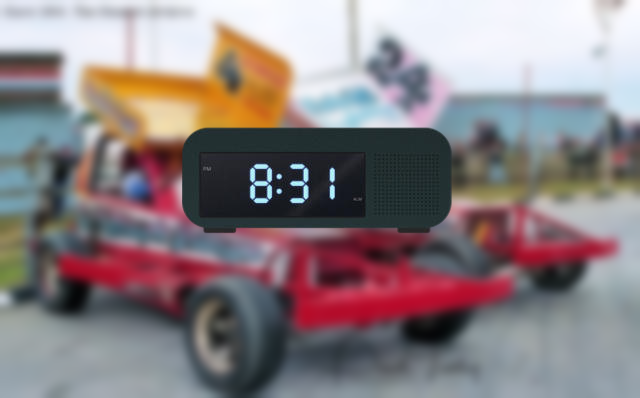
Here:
8,31
